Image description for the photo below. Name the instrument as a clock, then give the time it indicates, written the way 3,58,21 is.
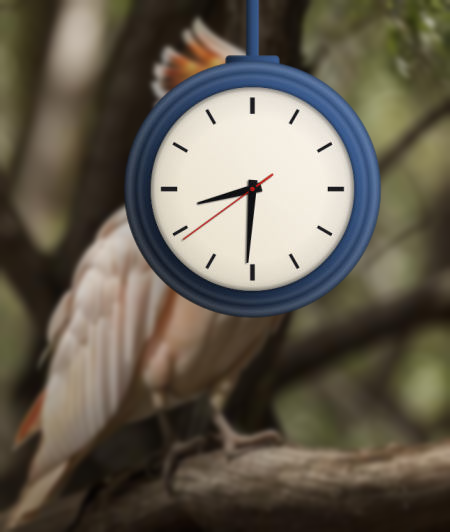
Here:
8,30,39
